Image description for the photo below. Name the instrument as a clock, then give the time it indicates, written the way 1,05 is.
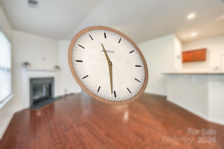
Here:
11,31
